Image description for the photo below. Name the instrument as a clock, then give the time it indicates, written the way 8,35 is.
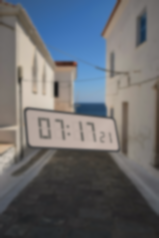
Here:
7,17
